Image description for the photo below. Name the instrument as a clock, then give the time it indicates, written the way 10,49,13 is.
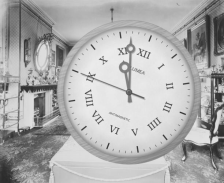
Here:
10,56,45
